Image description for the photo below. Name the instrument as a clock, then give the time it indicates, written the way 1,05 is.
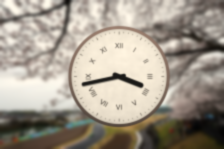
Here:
3,43
